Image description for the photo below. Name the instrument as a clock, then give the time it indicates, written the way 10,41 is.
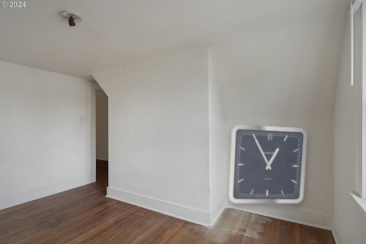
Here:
12,55
